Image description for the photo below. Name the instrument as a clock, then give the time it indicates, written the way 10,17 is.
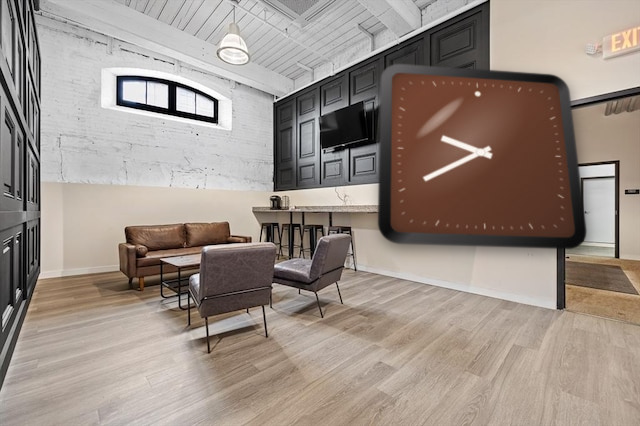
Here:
9,40
